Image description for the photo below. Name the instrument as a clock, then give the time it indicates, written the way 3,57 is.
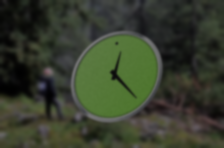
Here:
12,23
